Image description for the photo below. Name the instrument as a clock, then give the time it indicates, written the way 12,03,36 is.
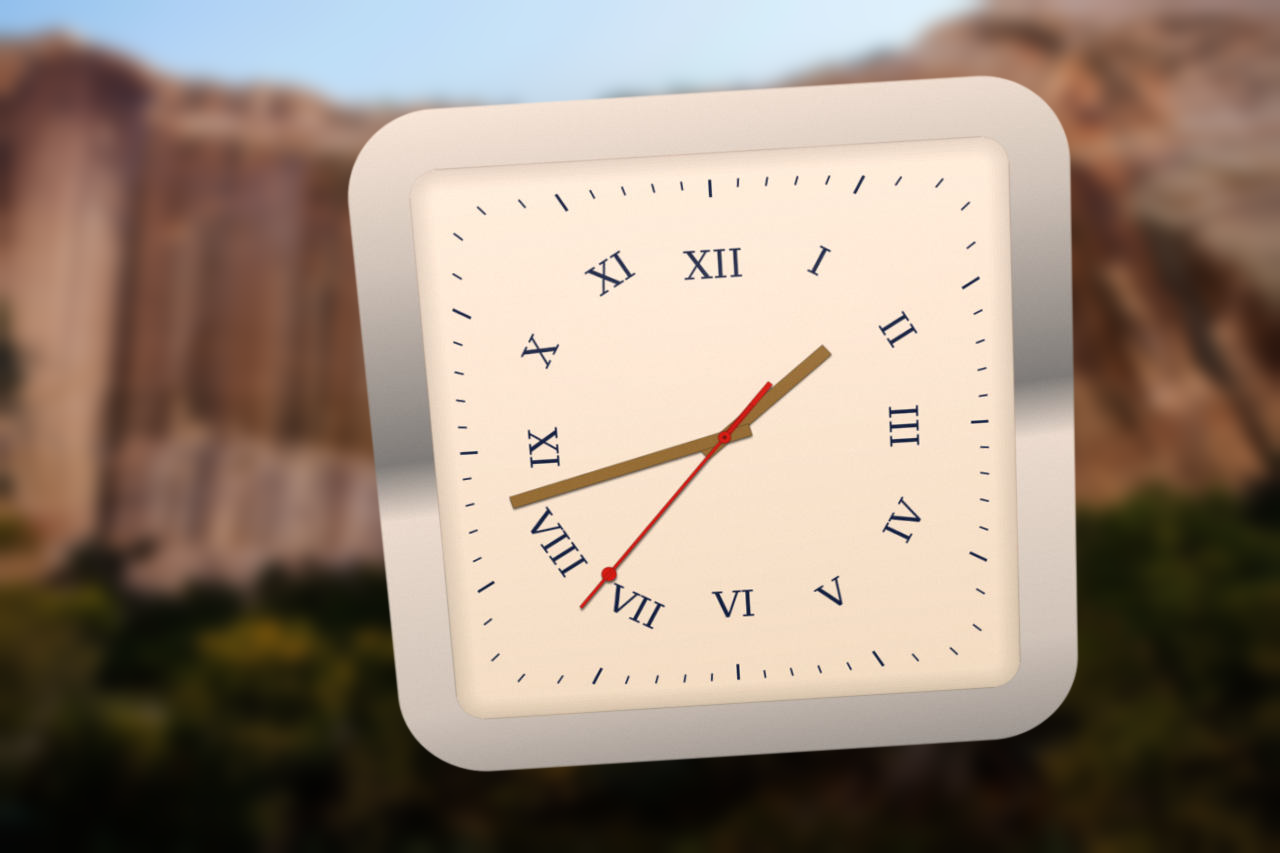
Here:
1,42,37
